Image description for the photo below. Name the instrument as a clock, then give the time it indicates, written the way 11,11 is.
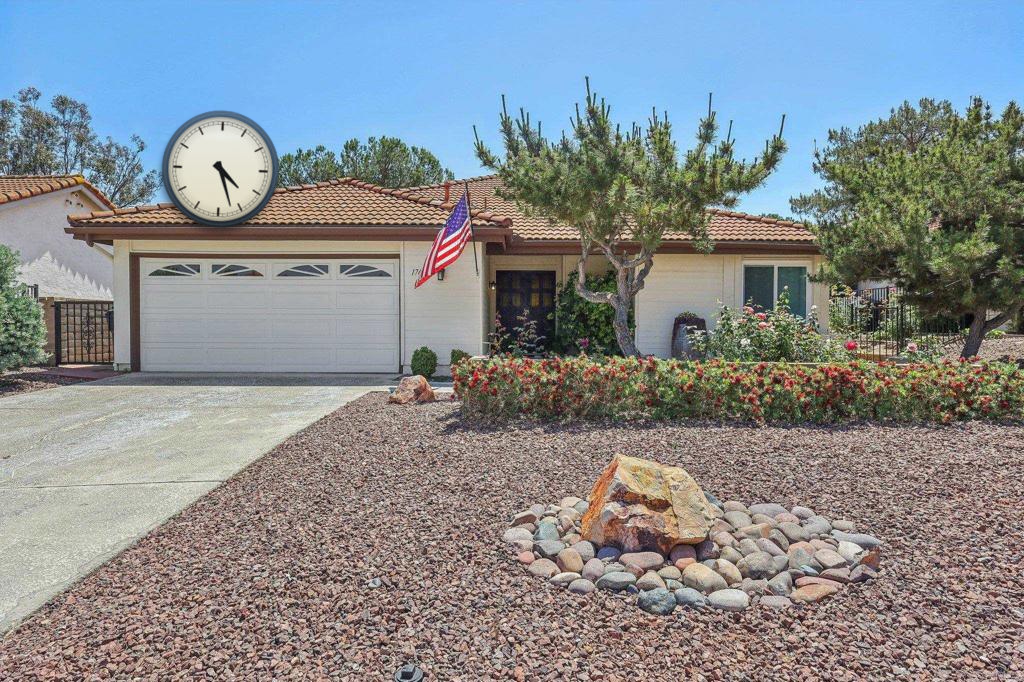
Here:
4,27
